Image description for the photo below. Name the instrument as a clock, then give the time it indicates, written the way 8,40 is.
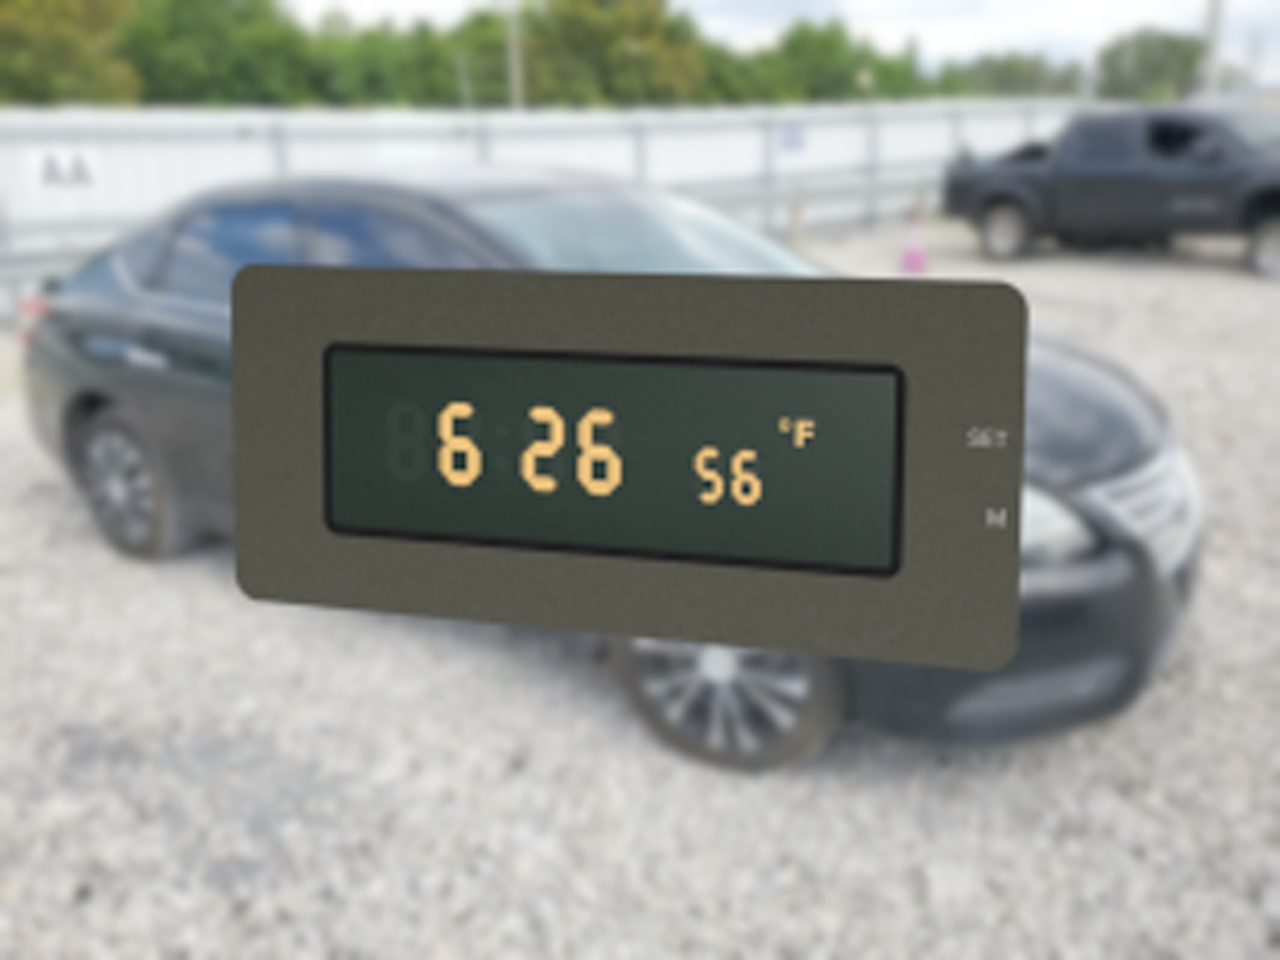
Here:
6,26
